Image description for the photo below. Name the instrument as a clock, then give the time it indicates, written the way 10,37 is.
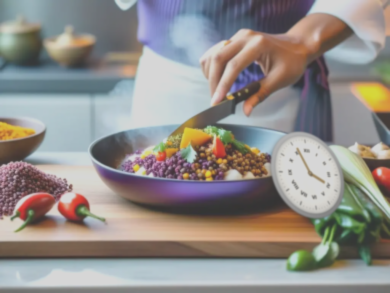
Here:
3,56
